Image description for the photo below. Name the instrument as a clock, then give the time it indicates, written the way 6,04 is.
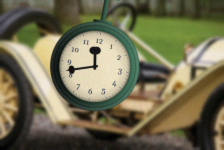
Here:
11,42
